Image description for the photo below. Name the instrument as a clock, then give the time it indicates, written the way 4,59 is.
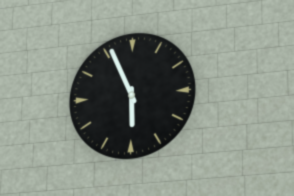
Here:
5,56
